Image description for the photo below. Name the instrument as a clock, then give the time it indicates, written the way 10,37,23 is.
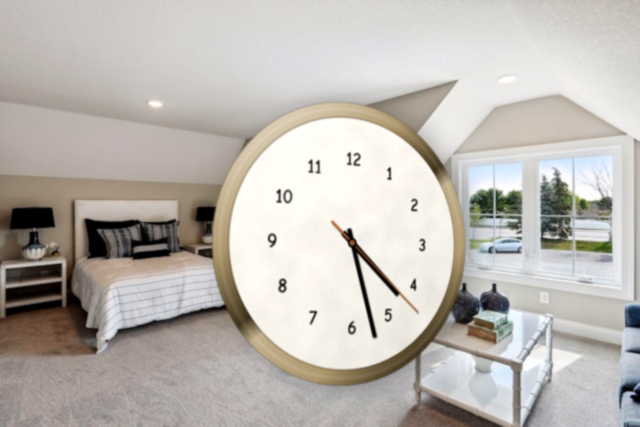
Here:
4,27,22
